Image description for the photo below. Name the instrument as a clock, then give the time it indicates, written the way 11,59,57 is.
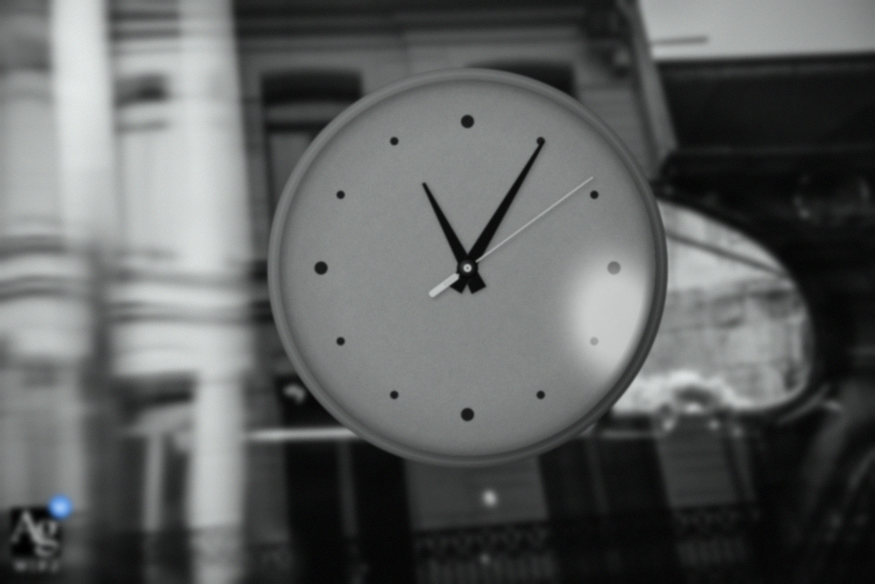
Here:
11,05,09
